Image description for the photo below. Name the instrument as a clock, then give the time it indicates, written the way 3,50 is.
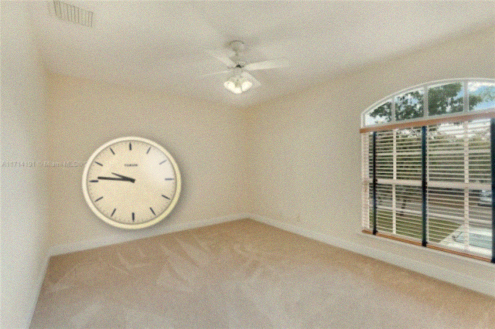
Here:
9,46
